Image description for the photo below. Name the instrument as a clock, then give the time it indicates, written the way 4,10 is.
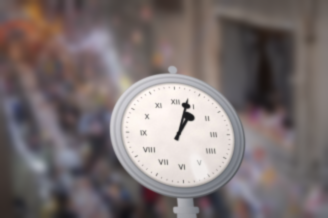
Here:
1,03
